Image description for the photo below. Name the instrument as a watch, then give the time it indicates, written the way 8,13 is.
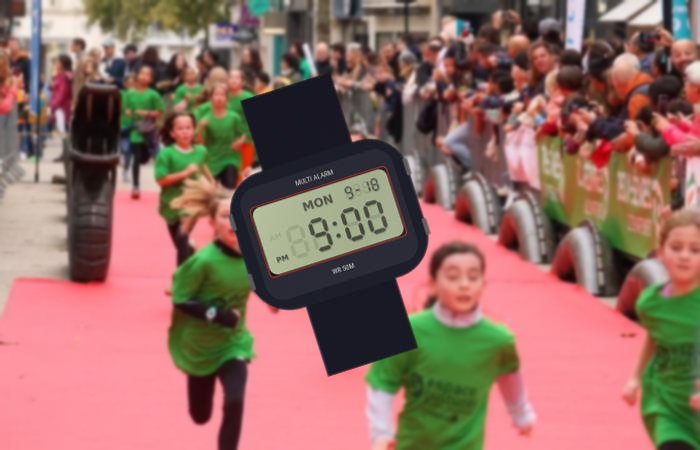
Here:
9,00
